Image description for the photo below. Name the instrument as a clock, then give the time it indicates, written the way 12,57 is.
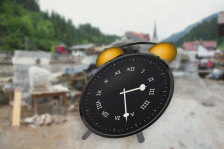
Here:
2,27
